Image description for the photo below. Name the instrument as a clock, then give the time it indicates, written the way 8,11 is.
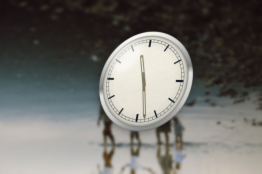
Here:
11,28
